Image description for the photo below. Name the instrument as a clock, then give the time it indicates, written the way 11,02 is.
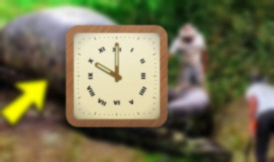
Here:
10,00
